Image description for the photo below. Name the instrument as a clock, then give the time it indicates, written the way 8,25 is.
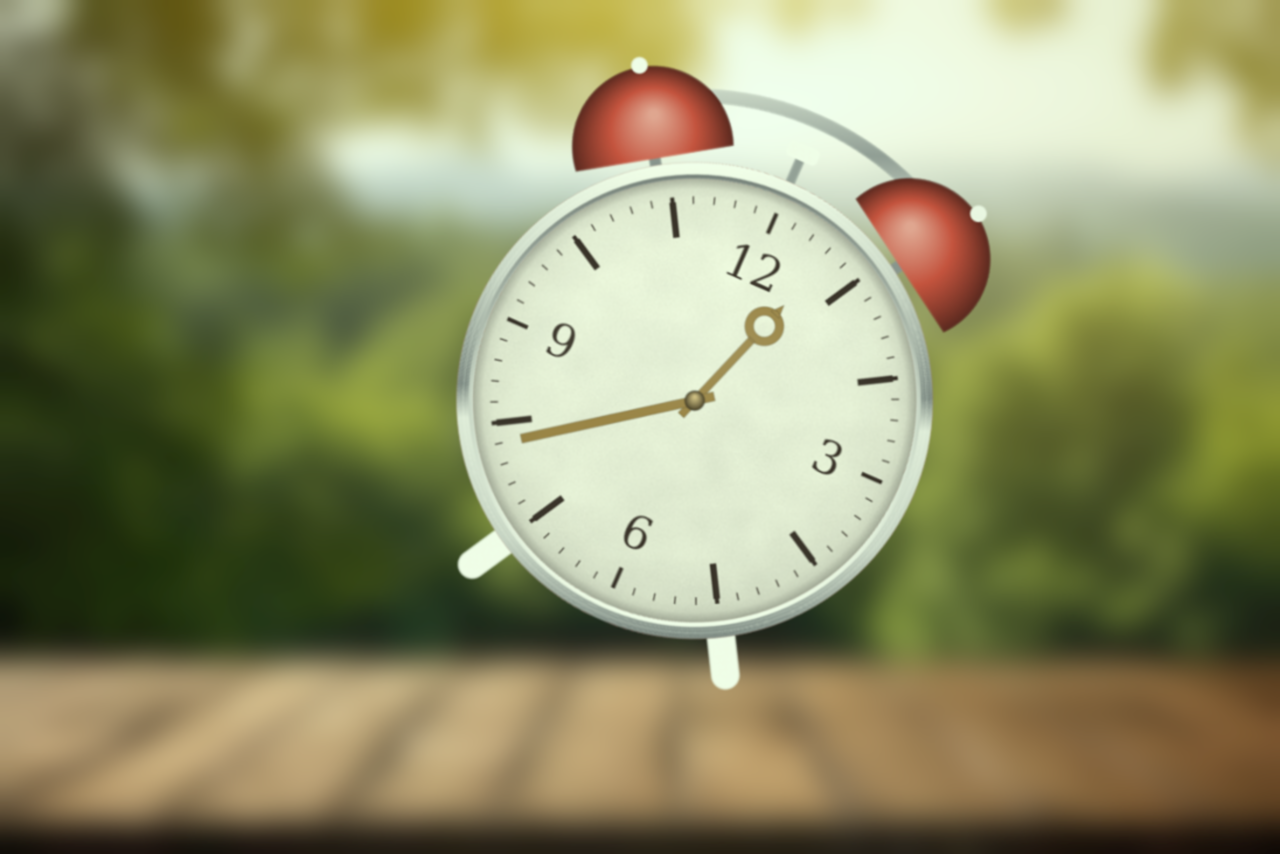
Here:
12,39
